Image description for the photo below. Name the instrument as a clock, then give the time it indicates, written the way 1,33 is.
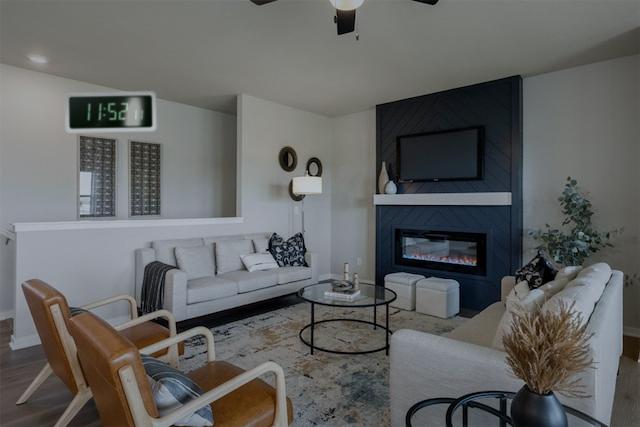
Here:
11,52
